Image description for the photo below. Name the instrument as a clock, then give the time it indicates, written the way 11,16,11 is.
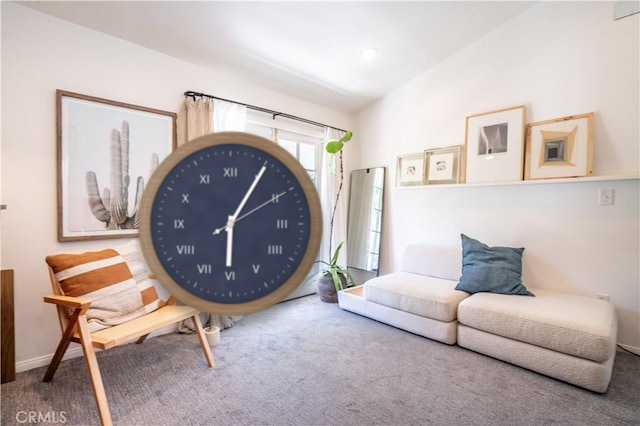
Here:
6,05,10
